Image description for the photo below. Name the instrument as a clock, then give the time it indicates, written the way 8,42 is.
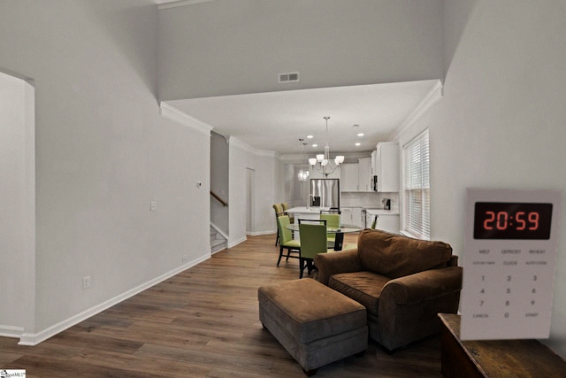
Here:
20,59
